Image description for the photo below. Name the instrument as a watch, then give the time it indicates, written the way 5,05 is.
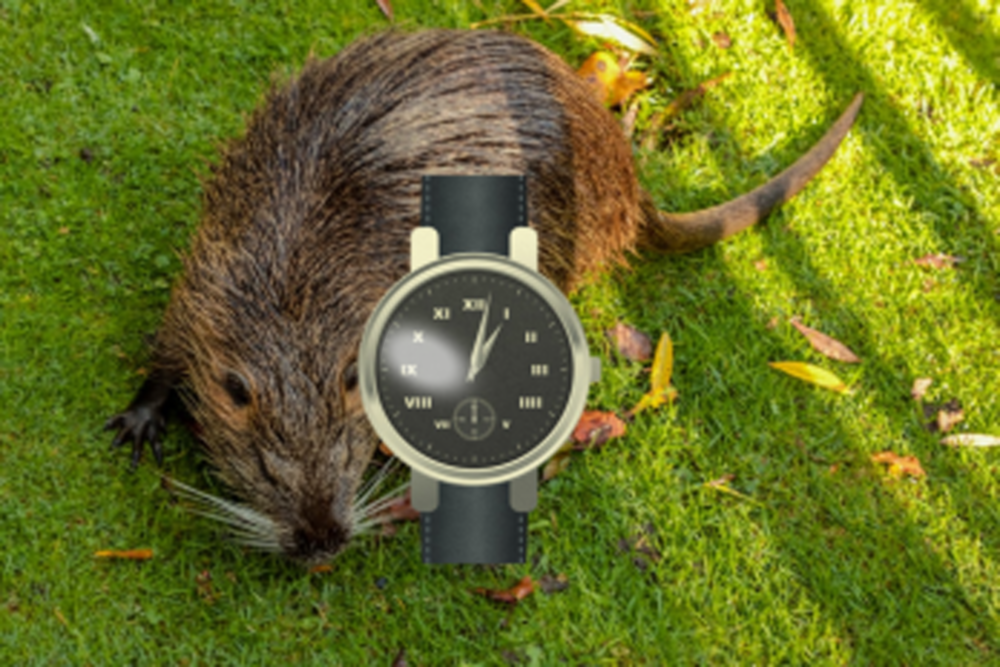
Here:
1,02
